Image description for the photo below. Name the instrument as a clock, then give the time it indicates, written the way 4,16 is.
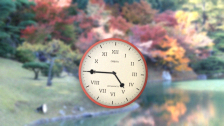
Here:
4,45
